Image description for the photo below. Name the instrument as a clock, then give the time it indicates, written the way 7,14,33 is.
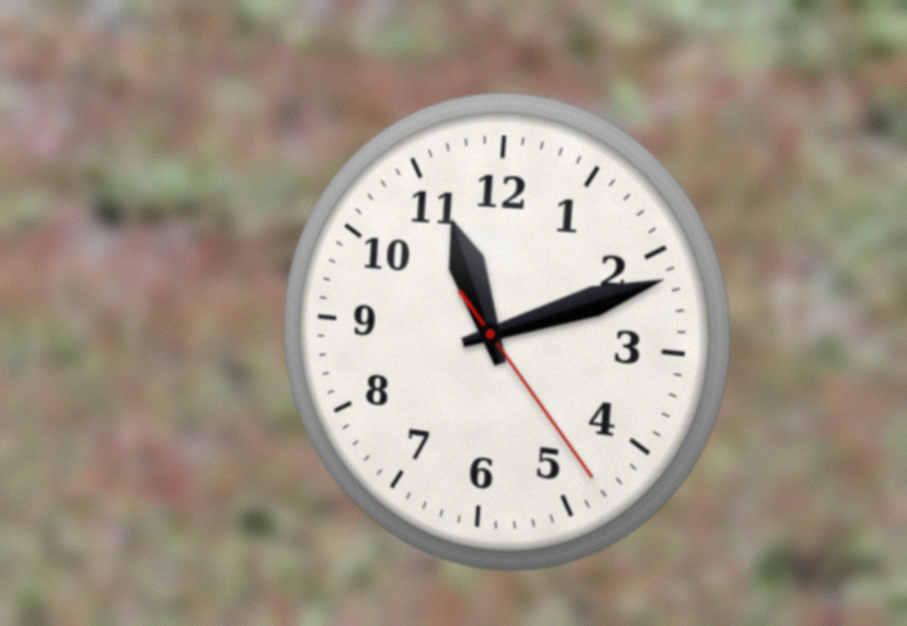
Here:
11,11,23
